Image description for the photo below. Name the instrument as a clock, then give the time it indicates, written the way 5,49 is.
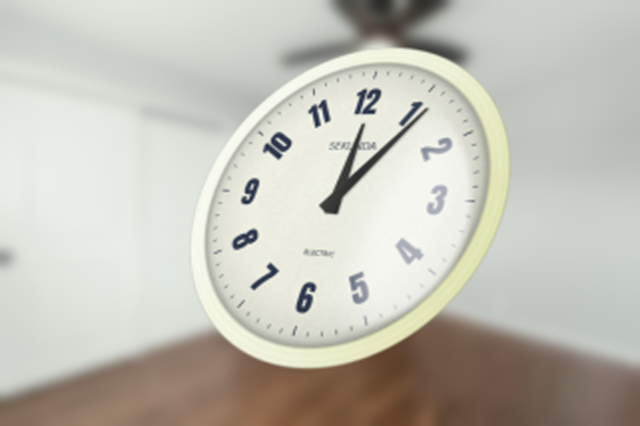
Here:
12,06
